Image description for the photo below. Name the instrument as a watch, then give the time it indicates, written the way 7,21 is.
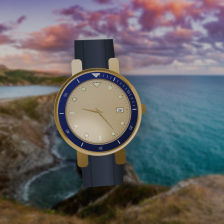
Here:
9,24
